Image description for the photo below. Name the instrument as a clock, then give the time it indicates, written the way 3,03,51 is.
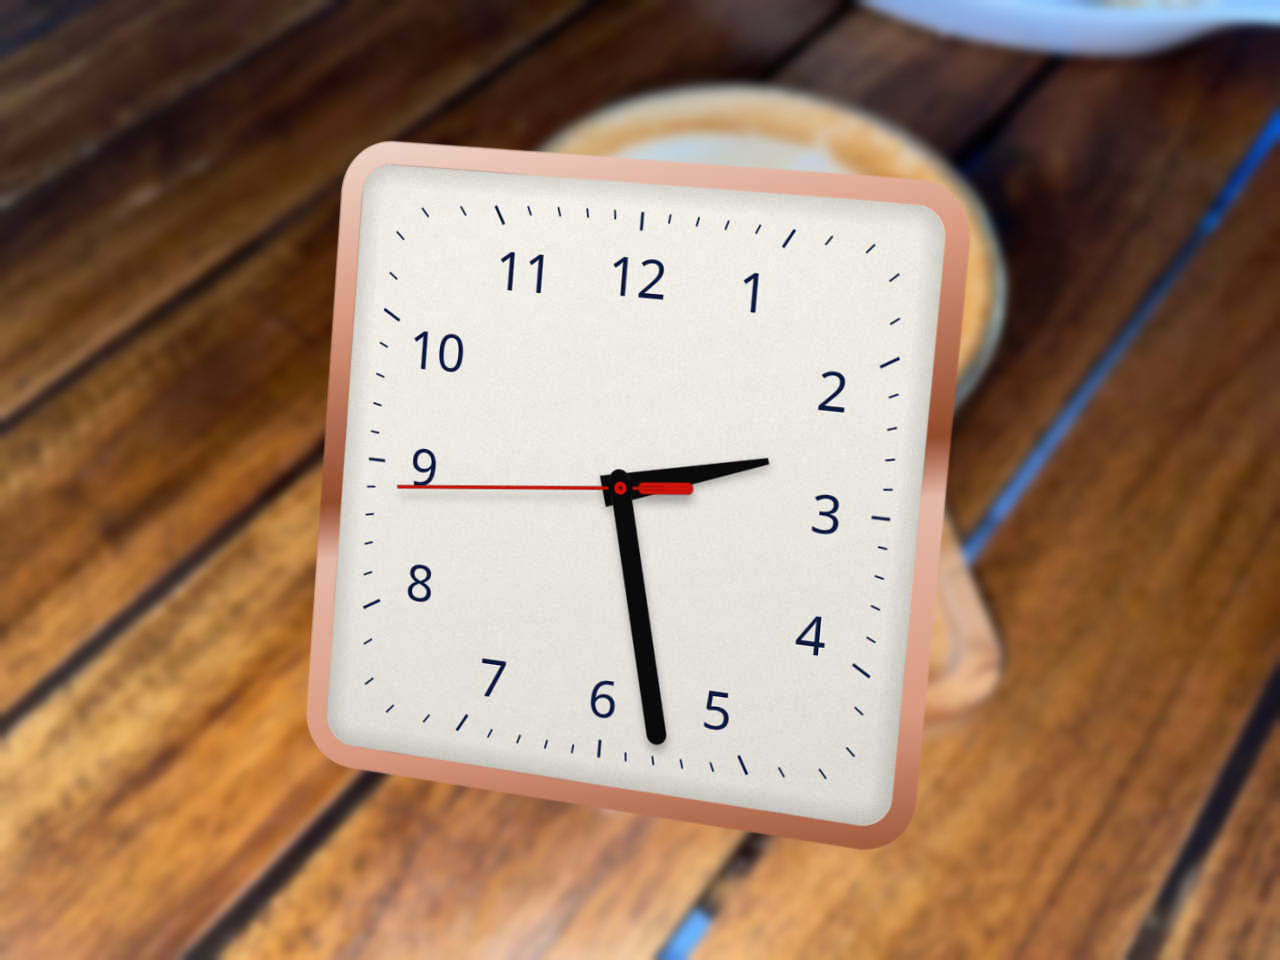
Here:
2,27,44
